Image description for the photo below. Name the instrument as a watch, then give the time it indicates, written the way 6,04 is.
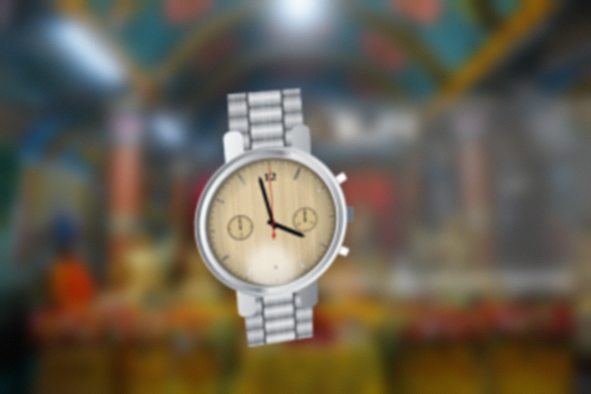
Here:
3,58
